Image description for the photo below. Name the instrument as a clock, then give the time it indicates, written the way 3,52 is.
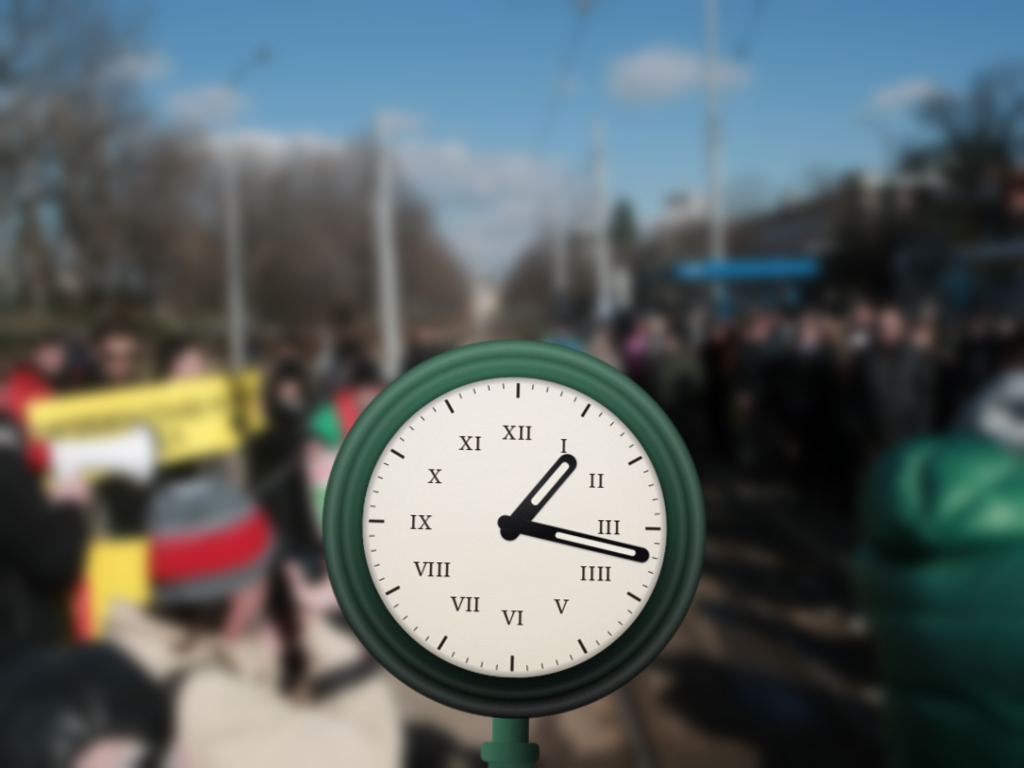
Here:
1,17
